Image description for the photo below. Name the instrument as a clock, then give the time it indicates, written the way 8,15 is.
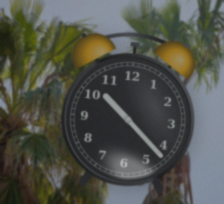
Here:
10,22
